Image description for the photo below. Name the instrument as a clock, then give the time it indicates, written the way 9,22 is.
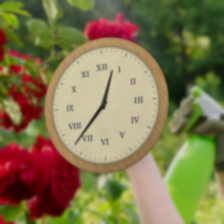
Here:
12,37
